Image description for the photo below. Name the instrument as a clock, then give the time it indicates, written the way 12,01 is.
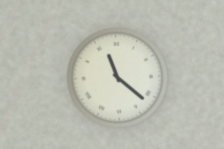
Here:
11,22
